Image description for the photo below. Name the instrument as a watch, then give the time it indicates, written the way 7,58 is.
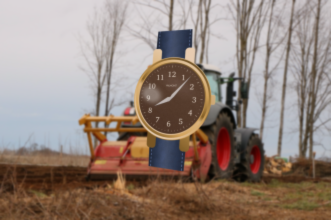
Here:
8,07
